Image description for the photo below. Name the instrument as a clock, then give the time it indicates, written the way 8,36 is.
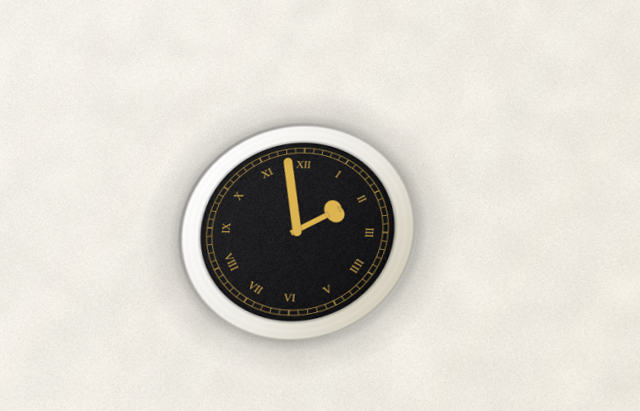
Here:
1,58
